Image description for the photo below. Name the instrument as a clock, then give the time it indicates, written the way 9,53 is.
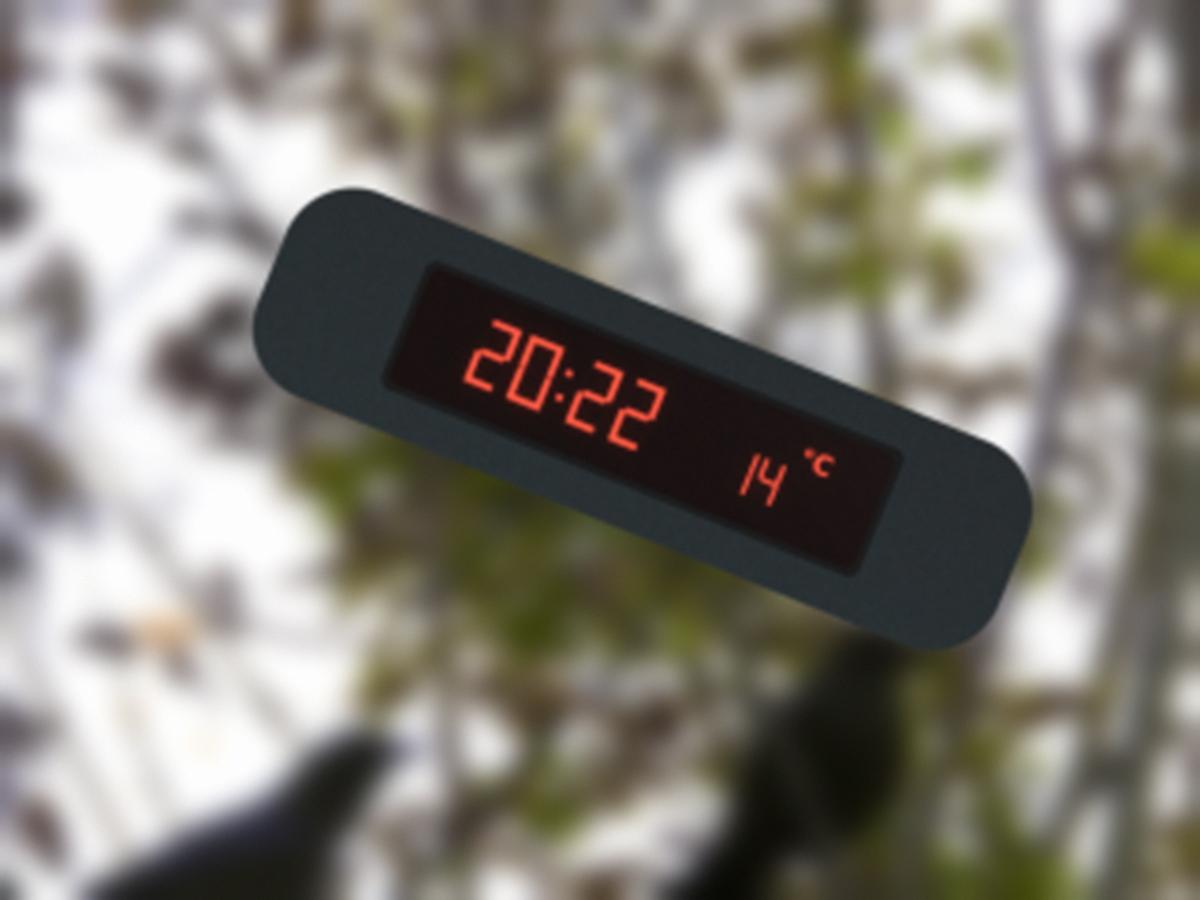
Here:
20,22
